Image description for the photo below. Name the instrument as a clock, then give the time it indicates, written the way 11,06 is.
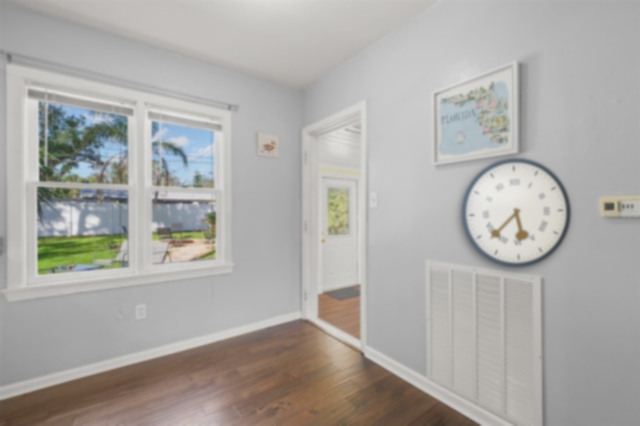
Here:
5,38
